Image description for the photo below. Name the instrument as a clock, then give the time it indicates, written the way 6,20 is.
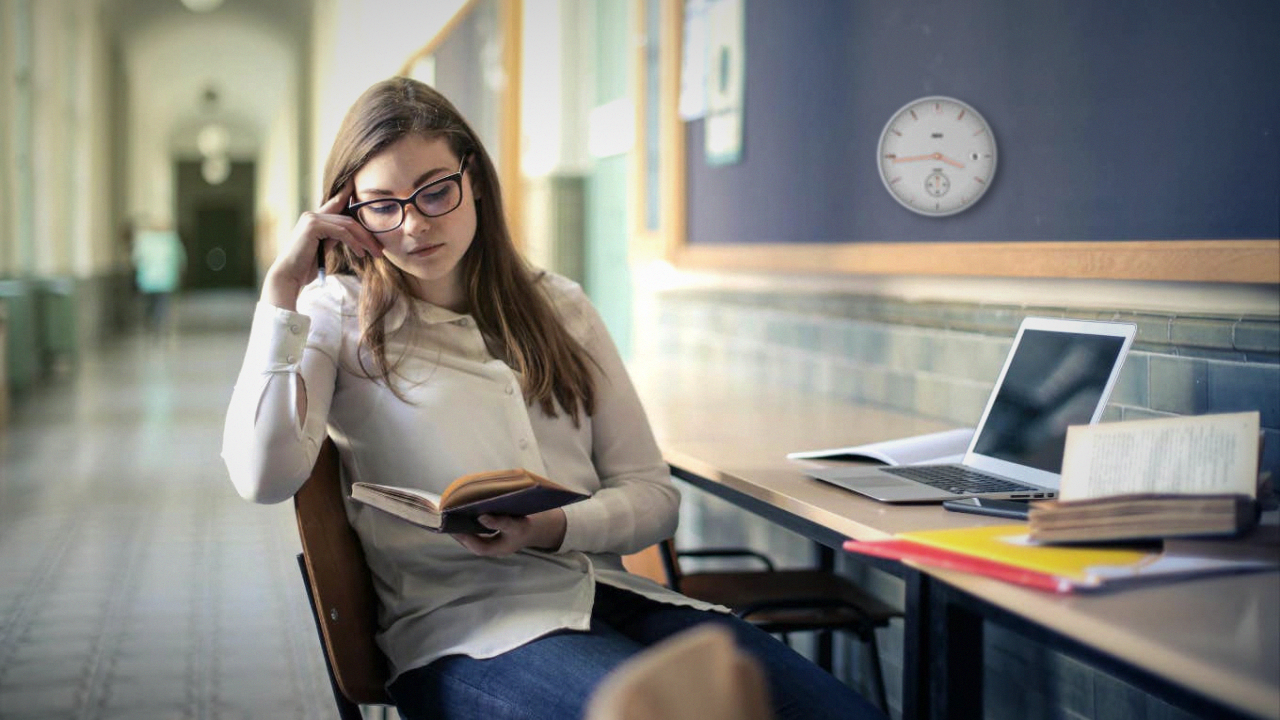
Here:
3,44
